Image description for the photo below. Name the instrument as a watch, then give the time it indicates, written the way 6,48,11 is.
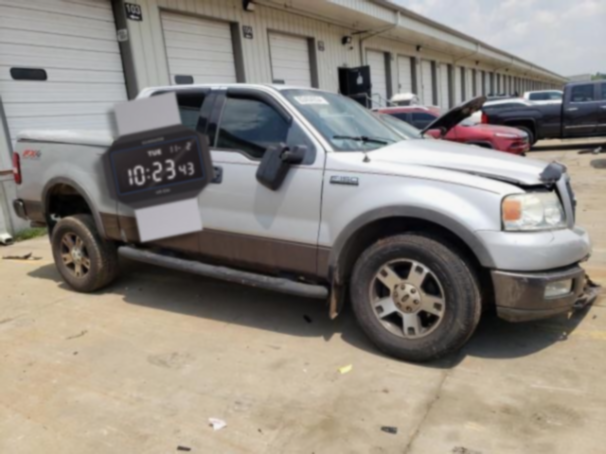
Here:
10,23,43
